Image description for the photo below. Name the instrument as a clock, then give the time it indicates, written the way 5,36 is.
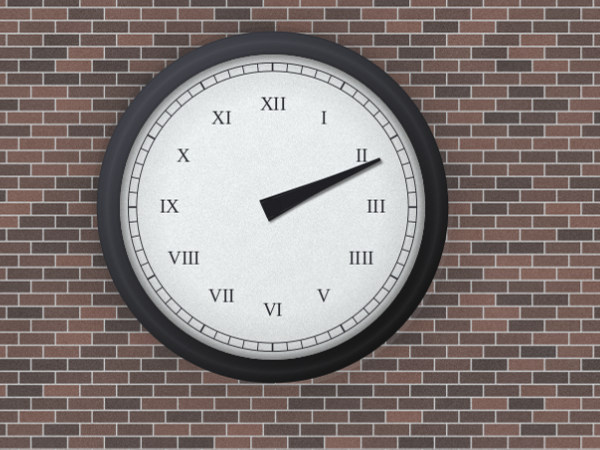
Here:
2,11
